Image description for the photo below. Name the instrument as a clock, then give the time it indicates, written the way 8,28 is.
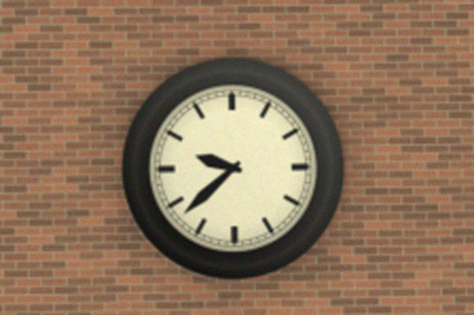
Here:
9,38
